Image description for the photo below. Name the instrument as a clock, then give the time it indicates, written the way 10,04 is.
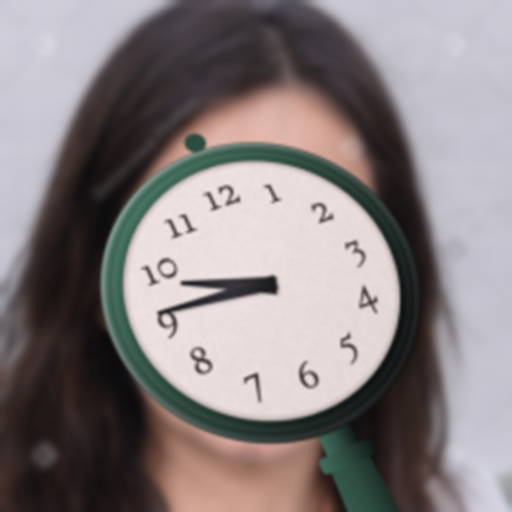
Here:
9,46
